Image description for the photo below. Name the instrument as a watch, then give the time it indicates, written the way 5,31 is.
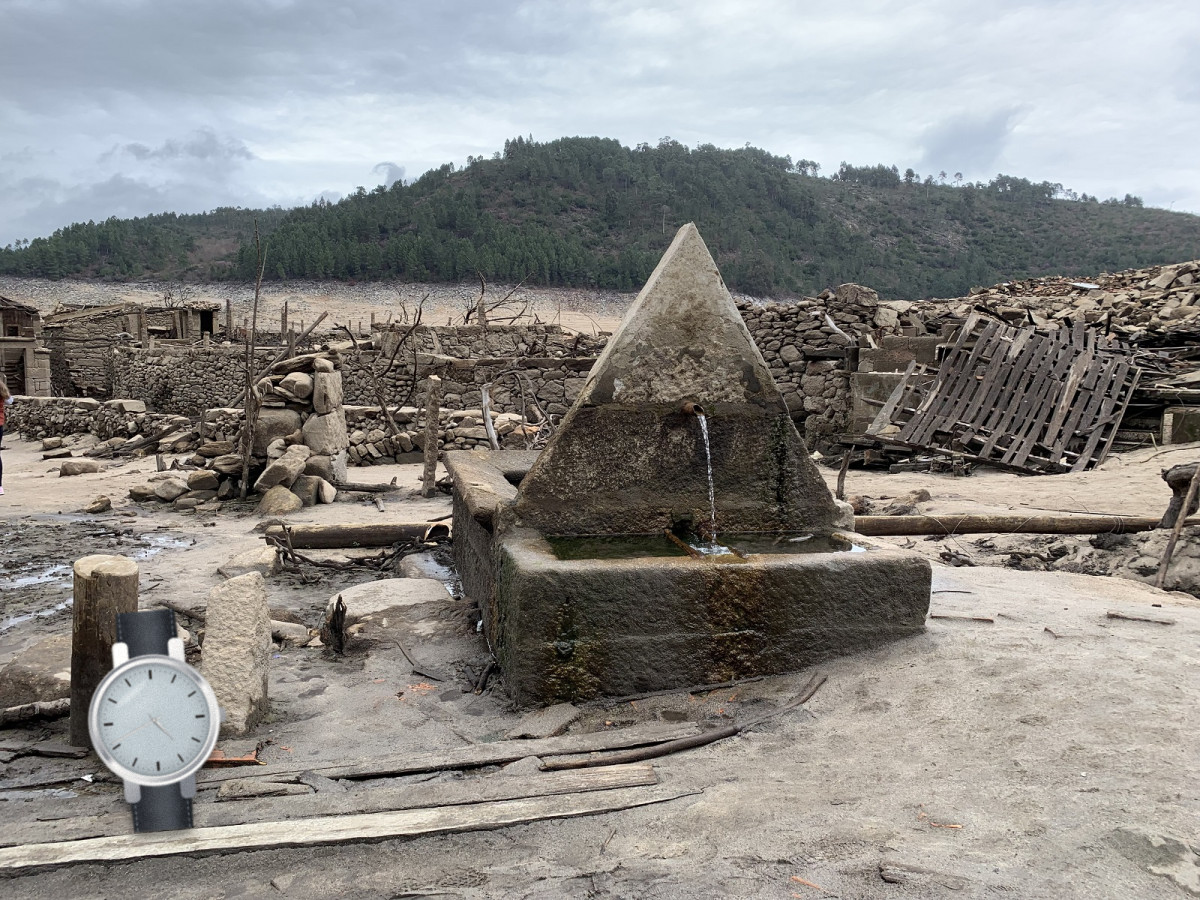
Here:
4,41
